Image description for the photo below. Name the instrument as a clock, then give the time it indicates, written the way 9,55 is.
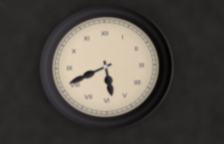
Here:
5,41
